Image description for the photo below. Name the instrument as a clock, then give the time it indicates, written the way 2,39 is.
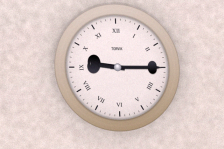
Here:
9,15
